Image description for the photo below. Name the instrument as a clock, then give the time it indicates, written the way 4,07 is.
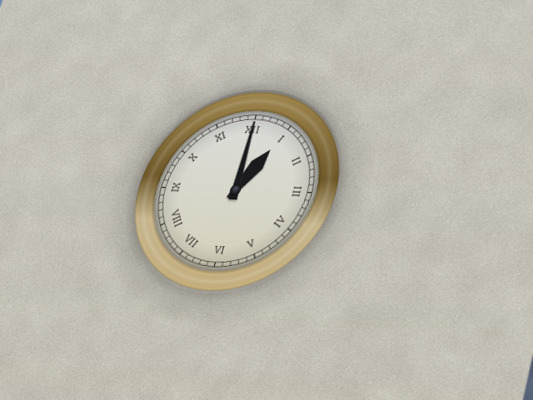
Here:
1,00
